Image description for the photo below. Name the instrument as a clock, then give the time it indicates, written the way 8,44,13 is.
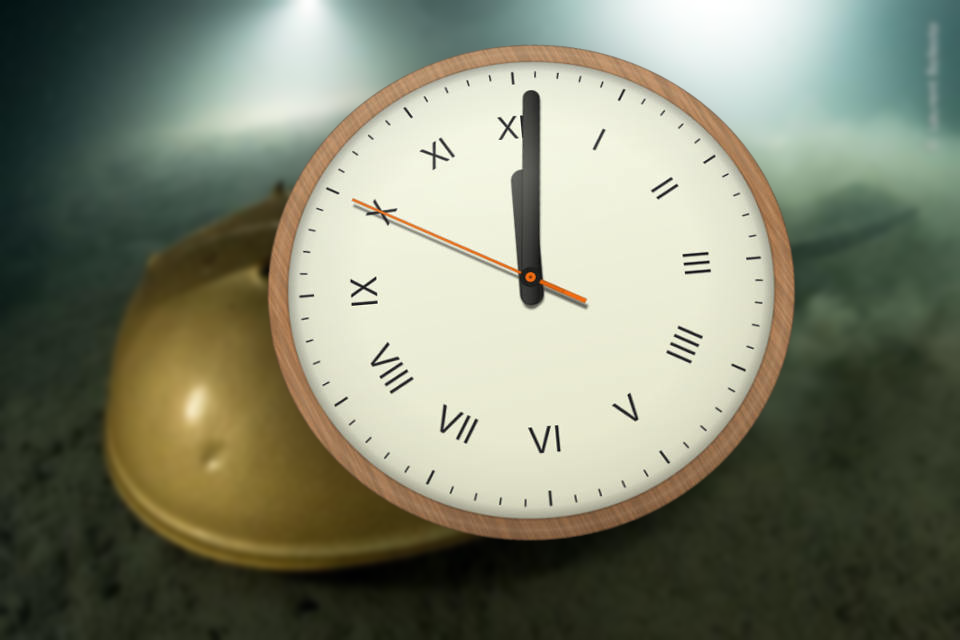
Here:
12,00,50
